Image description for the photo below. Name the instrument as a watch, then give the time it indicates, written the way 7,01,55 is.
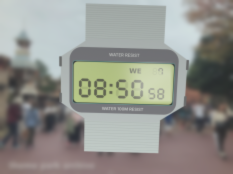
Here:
8,50,58
